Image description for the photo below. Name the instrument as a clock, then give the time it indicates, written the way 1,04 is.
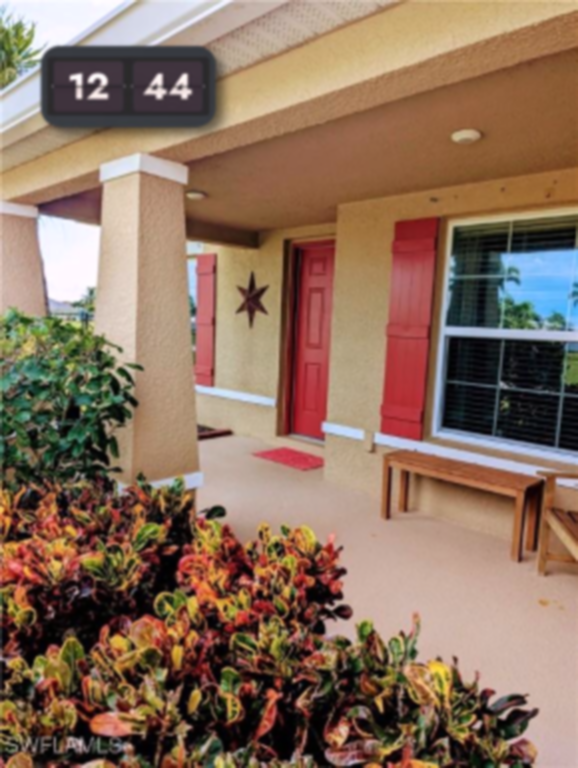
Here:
12,44
